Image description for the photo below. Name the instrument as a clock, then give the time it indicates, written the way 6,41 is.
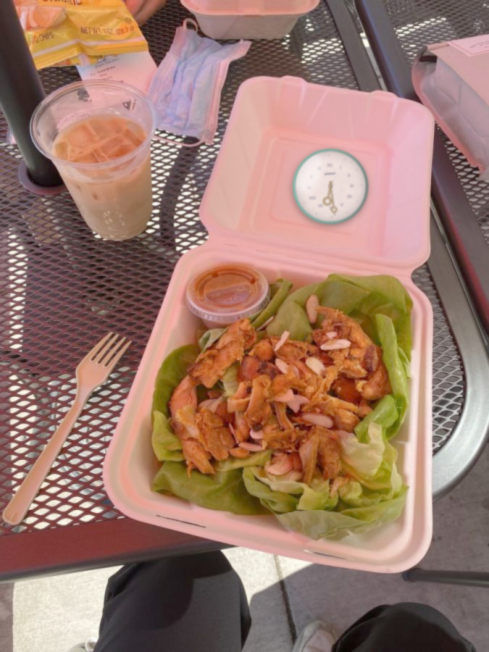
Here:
6,29
